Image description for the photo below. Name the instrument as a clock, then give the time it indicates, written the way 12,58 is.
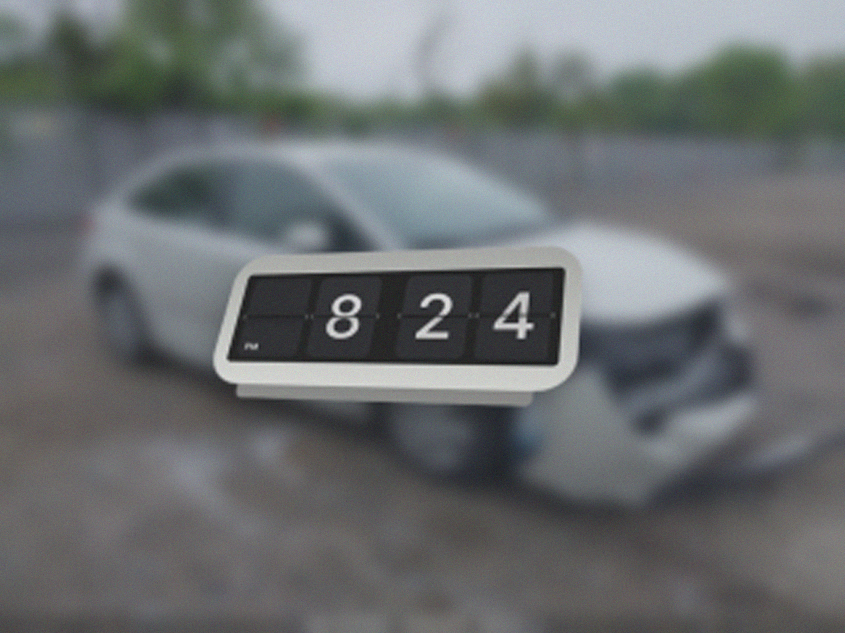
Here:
8,24
